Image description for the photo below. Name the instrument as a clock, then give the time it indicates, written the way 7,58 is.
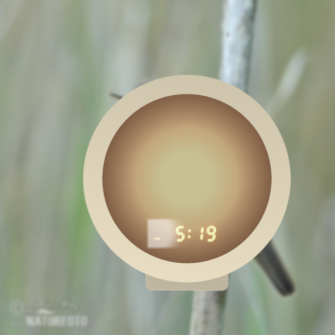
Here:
5,19
